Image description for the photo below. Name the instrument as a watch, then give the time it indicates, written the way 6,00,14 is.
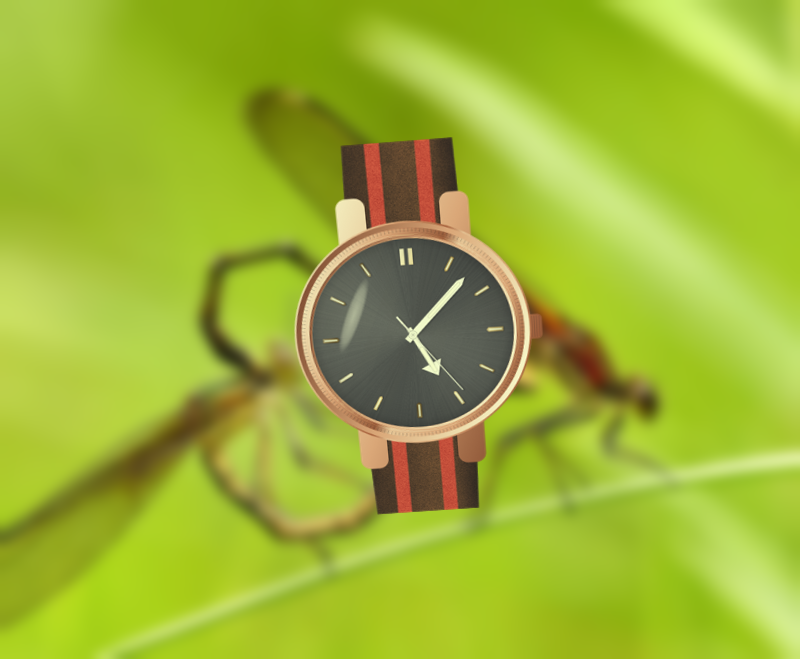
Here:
5,07,24
